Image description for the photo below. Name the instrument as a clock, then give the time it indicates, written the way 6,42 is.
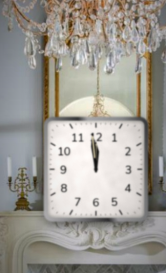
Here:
11,59
